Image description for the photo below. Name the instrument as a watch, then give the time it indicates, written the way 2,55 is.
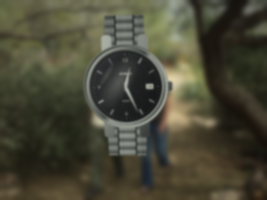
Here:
12,26
